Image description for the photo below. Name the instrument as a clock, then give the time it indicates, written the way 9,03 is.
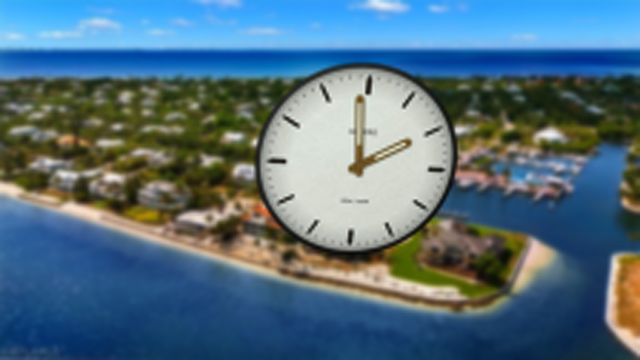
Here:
1,59
